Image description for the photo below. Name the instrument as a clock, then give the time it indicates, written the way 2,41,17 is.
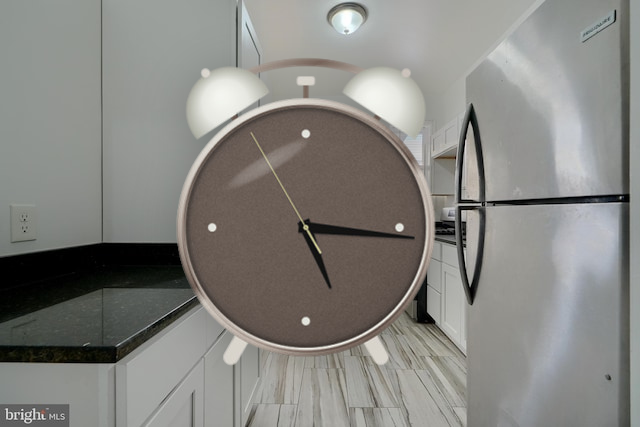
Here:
5,15,55
